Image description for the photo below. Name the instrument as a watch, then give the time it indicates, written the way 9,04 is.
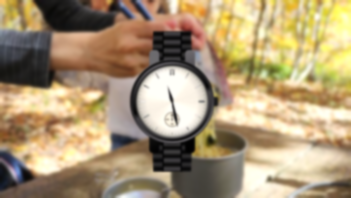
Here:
11,28
